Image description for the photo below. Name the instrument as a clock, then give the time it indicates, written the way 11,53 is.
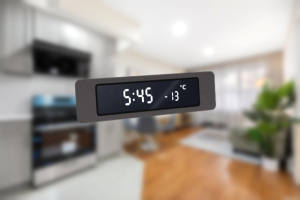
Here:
5,45
